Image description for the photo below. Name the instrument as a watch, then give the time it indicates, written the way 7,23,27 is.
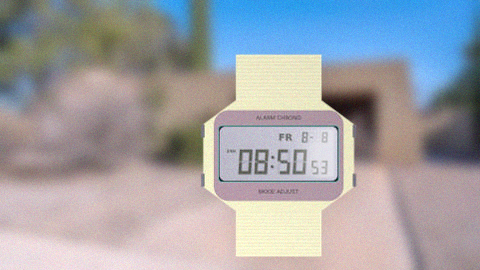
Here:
8,50,53
